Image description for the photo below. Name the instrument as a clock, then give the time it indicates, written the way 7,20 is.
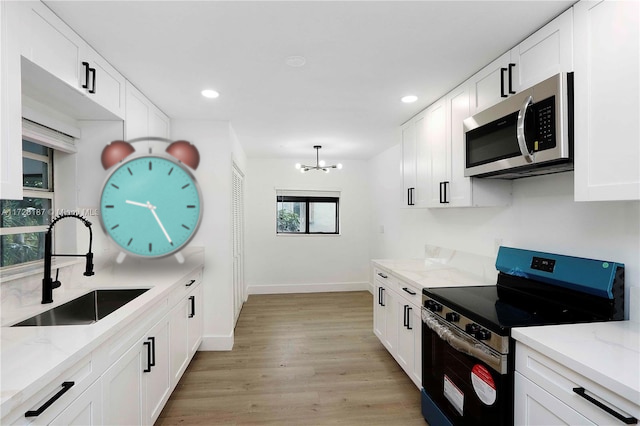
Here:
9,25
